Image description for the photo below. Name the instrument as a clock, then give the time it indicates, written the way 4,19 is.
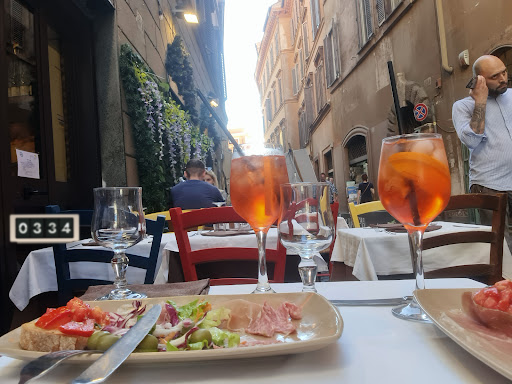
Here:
3,34
